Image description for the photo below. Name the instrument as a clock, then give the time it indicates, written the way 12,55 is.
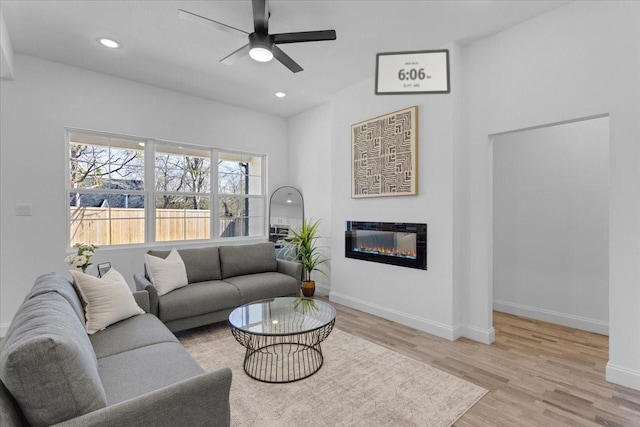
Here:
6,06
